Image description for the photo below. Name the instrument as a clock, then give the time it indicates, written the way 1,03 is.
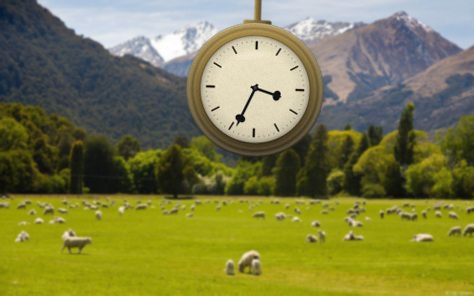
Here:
3,34
